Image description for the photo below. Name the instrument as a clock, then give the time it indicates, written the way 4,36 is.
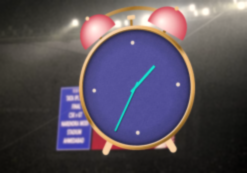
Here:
1,35
